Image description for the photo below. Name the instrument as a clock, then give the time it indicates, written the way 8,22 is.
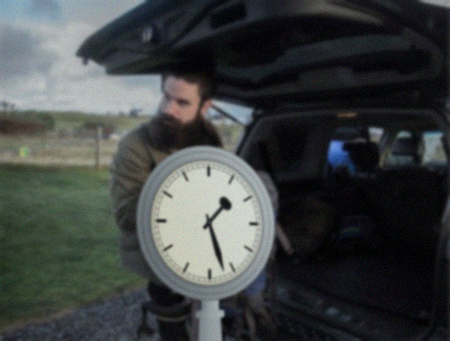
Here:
1,27
